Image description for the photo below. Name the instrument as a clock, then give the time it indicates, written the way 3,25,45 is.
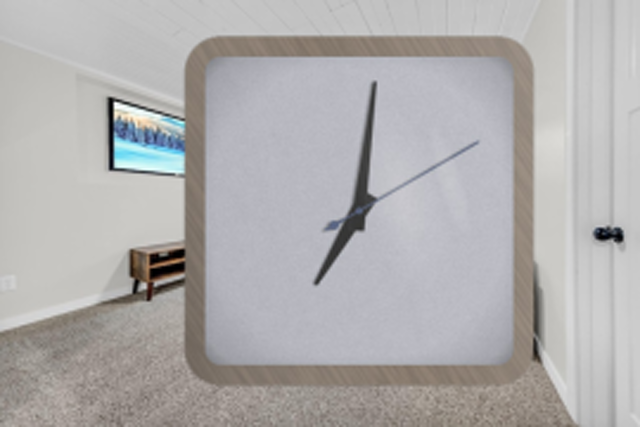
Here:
7,01,10
